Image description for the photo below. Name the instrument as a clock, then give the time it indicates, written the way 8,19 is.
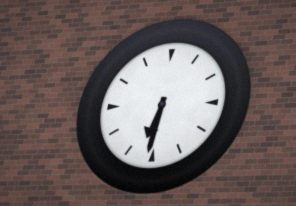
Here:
6,31
